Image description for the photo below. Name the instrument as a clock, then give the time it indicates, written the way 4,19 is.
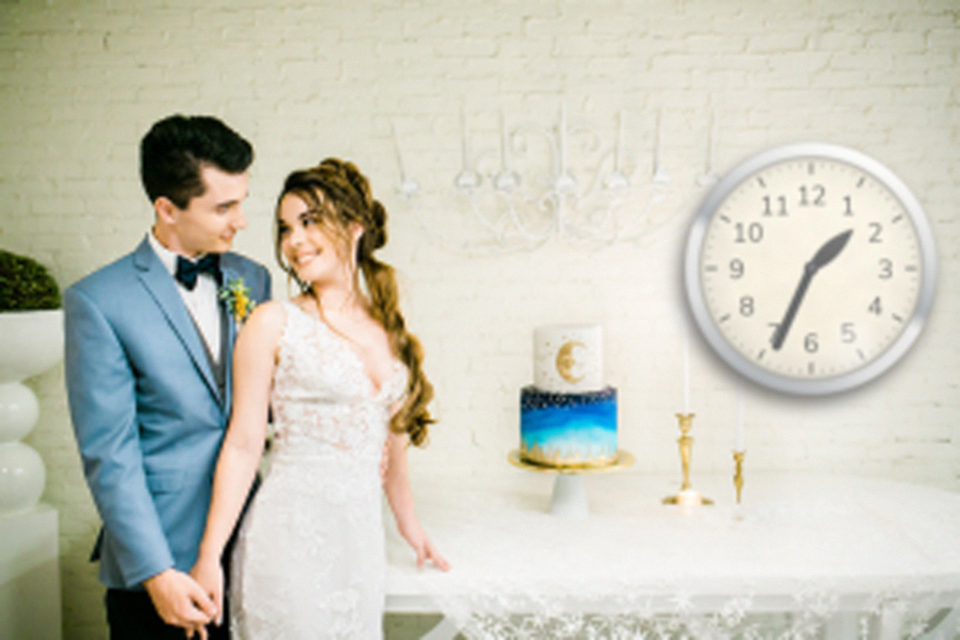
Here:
1,34
